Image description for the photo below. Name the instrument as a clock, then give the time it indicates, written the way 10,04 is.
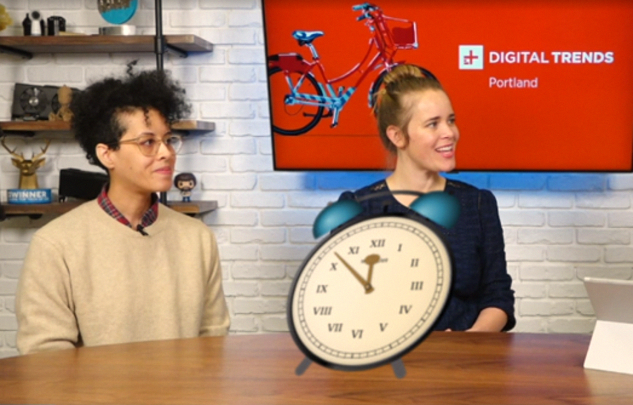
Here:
11,52
